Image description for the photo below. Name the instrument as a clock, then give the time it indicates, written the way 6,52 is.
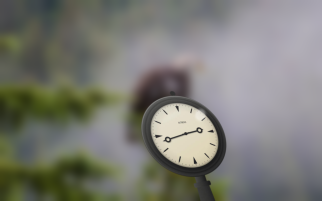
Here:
2,43
